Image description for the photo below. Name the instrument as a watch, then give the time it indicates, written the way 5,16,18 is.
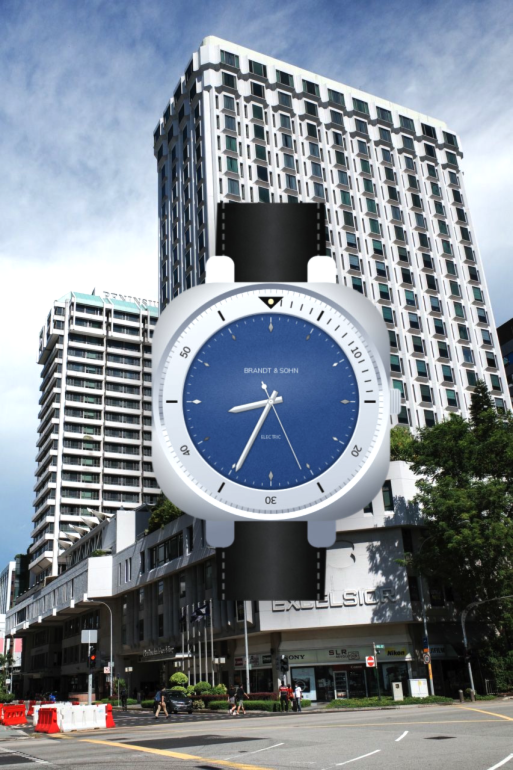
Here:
8,34,26
